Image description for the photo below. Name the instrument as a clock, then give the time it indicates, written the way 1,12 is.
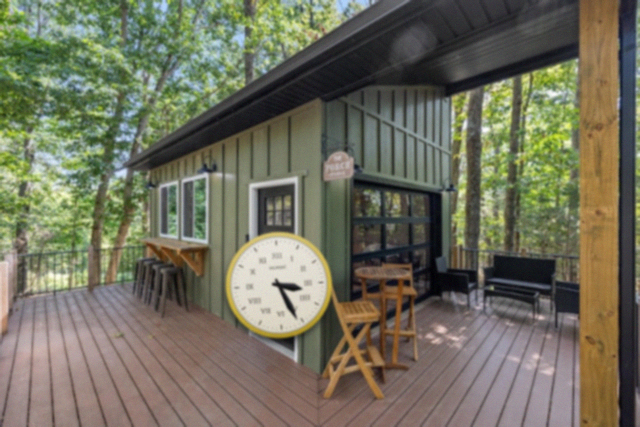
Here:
3,26
